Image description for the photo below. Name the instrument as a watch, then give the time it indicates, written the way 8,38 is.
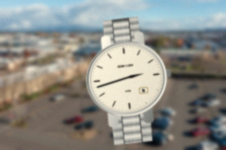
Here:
2,43
